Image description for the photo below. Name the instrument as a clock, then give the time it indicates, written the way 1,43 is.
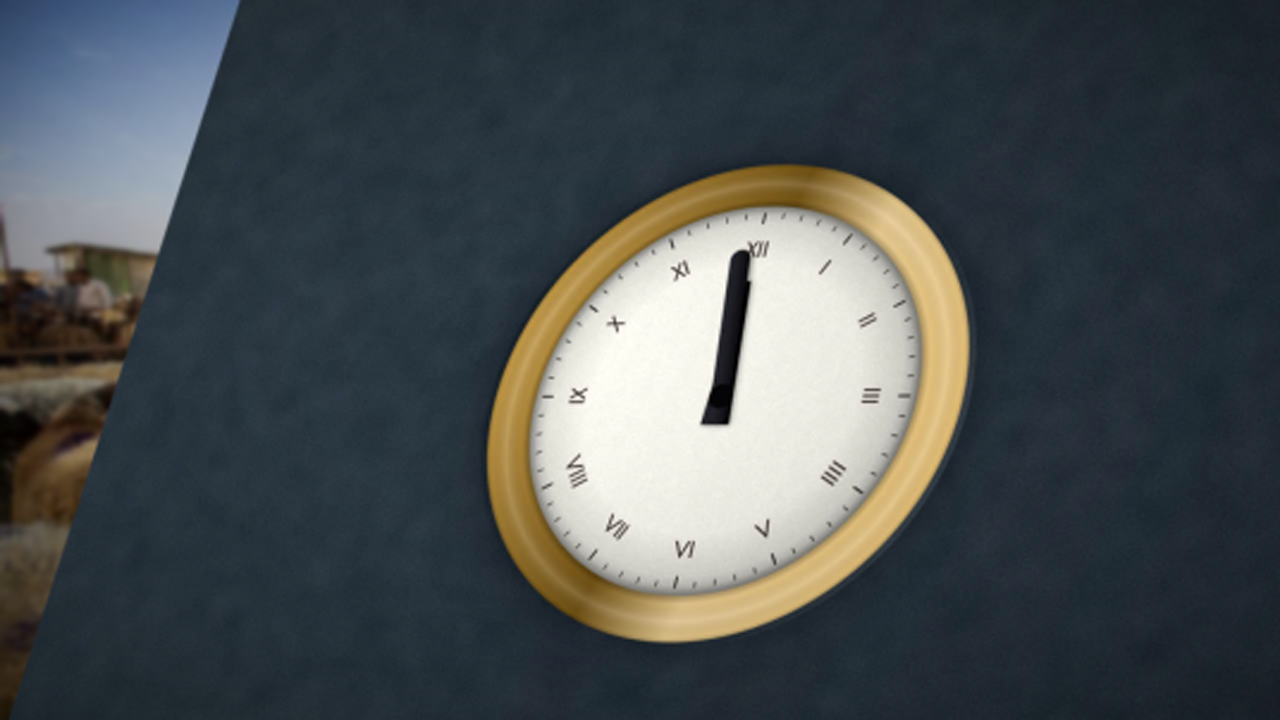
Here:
11,59
